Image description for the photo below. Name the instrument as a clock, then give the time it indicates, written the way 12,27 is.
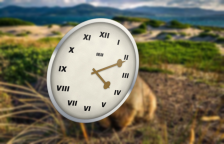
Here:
4,11
